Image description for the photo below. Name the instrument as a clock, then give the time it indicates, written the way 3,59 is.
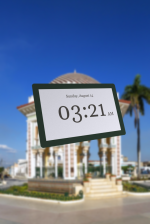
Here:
3,21
